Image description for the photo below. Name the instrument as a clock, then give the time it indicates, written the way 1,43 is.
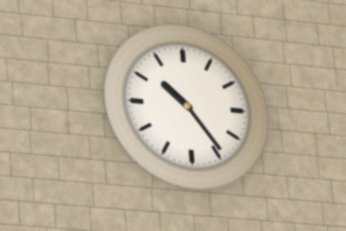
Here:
10,24
